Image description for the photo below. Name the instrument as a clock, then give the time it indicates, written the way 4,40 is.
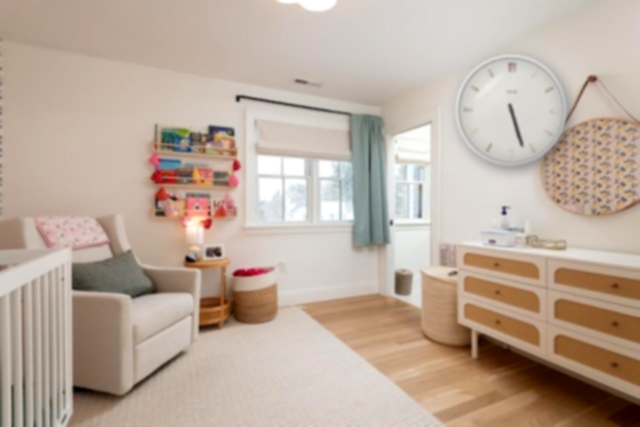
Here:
5,27
